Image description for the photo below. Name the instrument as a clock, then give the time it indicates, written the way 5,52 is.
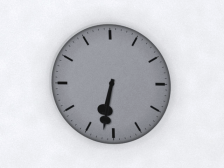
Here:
6,32
